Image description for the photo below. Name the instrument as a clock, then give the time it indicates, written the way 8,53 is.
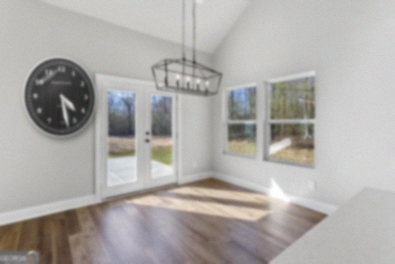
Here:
4,28
